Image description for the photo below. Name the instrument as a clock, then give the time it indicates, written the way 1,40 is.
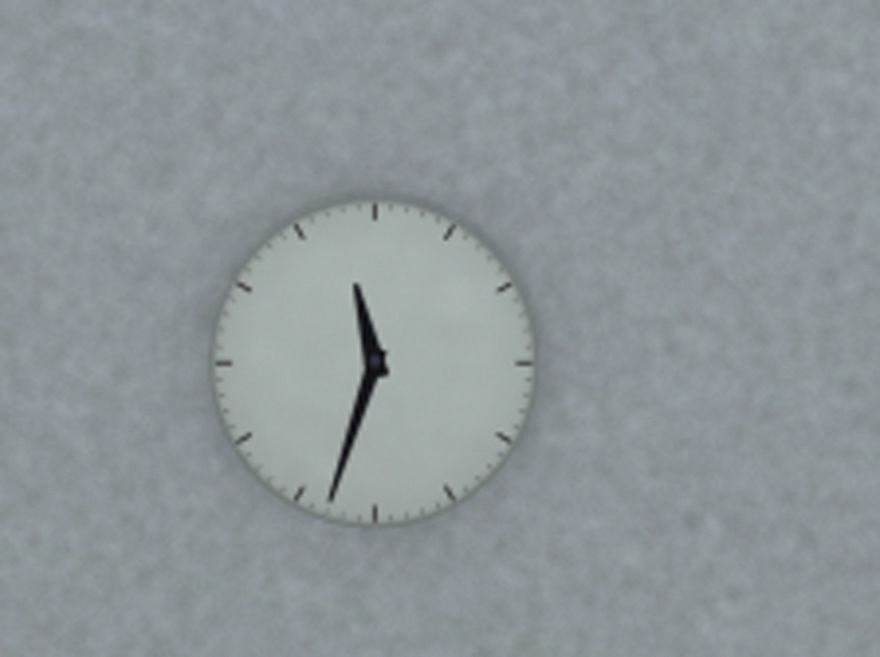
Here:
11,33
